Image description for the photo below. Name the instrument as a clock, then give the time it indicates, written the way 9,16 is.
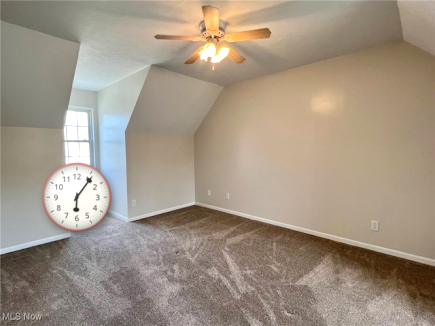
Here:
6,06
